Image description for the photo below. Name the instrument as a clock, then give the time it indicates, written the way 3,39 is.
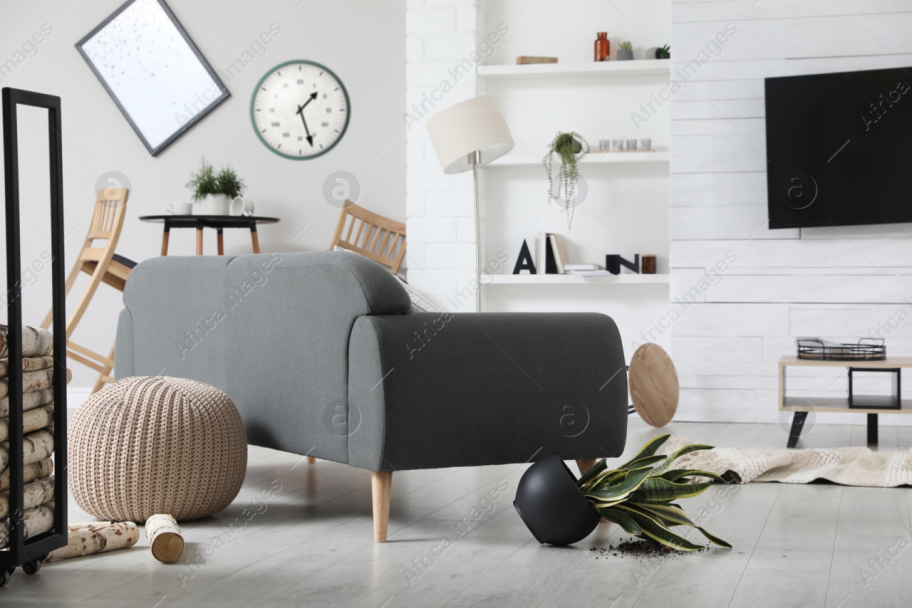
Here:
1,27
